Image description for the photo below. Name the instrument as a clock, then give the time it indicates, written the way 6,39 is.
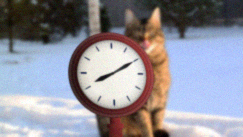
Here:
8,10
